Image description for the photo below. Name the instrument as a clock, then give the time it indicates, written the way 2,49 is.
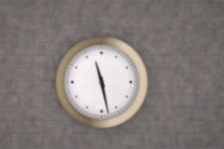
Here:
11,28
